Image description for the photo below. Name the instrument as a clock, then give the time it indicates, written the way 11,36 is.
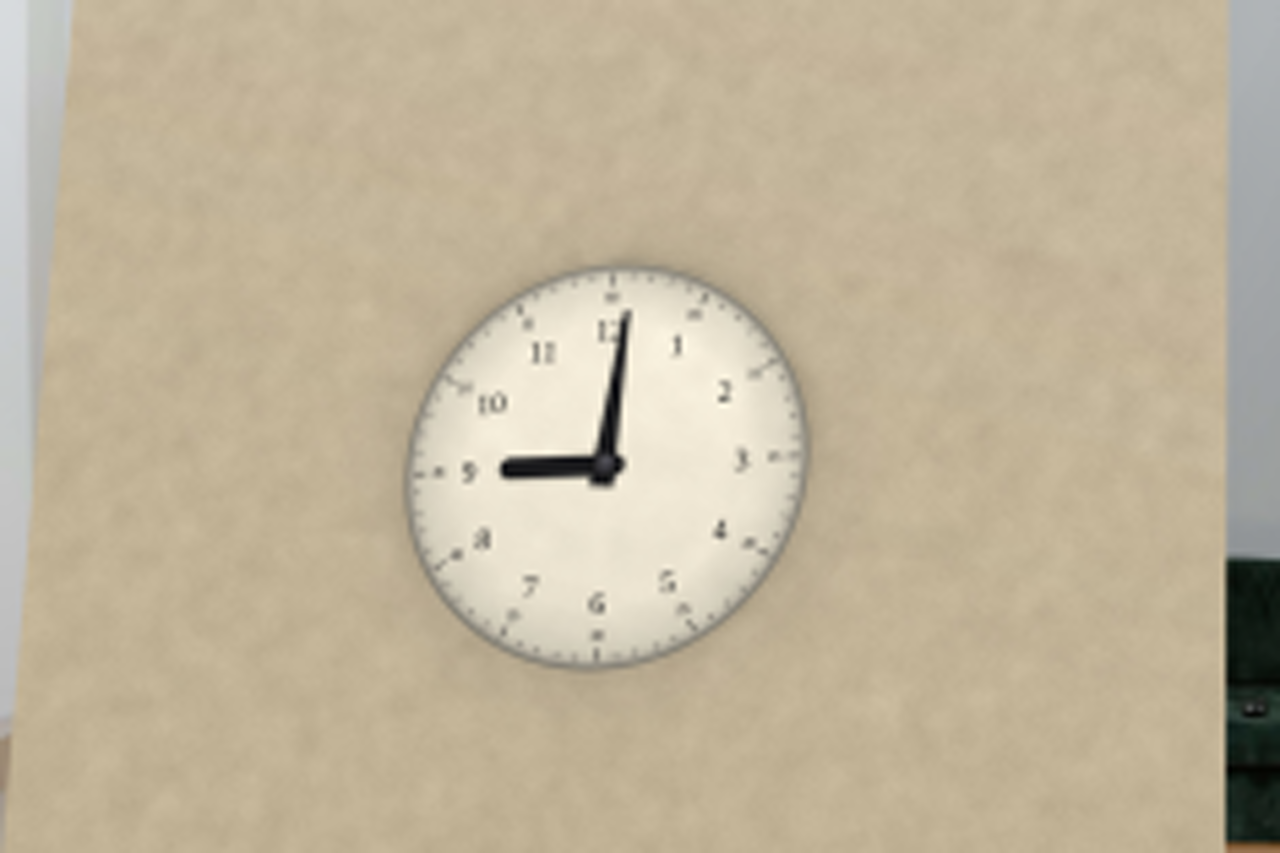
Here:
9,01
